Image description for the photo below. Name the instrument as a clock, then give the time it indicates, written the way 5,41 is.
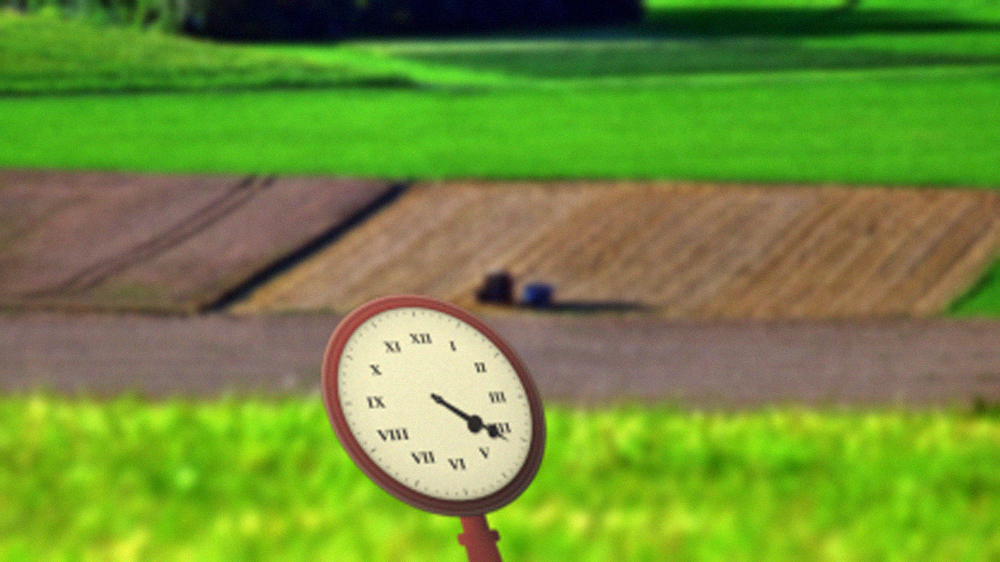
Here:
4,21
